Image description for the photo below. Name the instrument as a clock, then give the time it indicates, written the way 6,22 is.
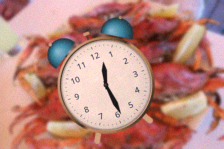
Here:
12,29
